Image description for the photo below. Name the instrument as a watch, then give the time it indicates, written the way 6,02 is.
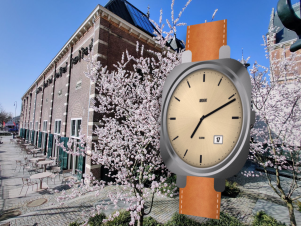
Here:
7,11
